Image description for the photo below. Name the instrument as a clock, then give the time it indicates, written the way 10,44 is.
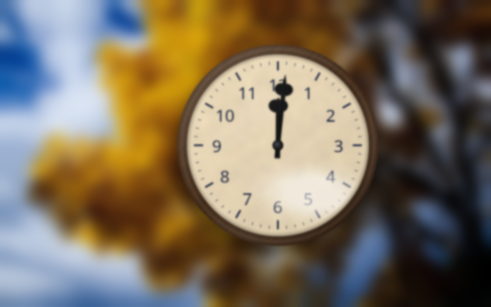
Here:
12,01
